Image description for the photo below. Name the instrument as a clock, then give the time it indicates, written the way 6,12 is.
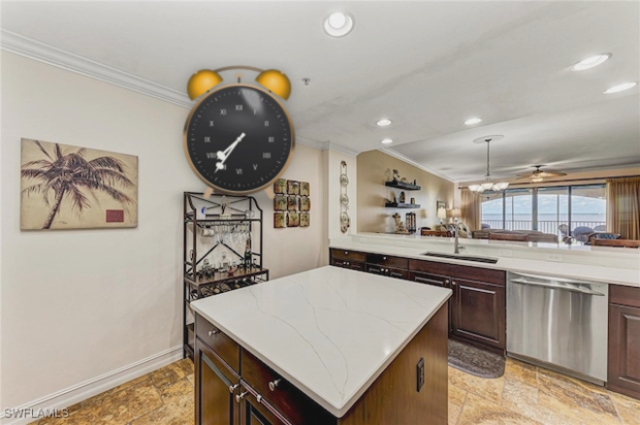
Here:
7,36
